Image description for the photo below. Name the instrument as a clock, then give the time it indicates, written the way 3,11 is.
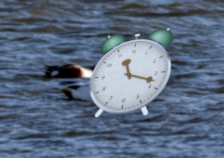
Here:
11,18
